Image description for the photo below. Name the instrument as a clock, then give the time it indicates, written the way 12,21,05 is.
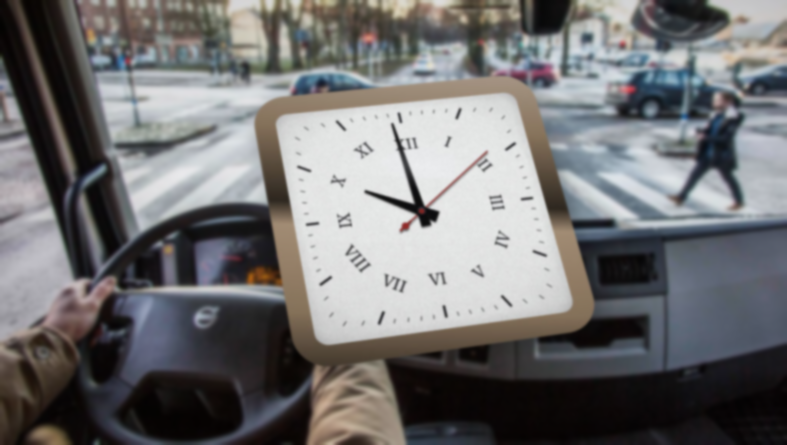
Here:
9,59,09
